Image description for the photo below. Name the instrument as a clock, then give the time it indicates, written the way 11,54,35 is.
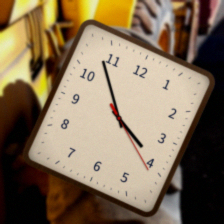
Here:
3,53,21
